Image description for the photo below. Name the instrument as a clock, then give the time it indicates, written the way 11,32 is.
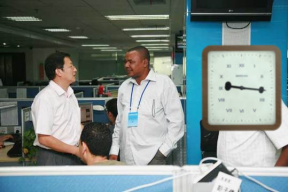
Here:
9,16
